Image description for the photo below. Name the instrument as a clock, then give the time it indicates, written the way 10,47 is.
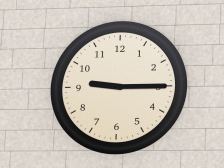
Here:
9,15
